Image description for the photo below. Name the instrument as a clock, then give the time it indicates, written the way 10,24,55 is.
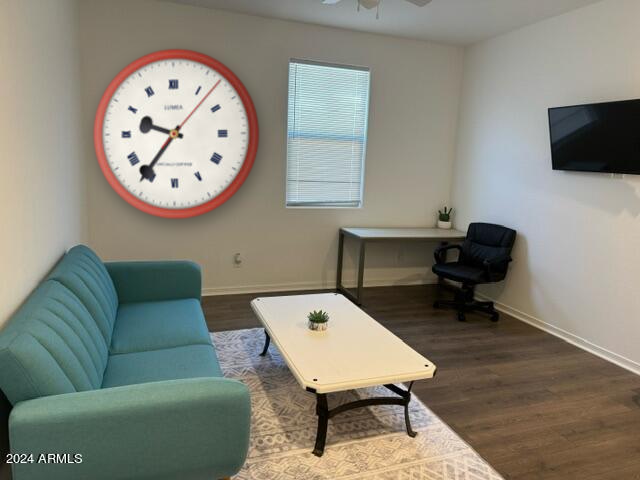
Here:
9,36,07
